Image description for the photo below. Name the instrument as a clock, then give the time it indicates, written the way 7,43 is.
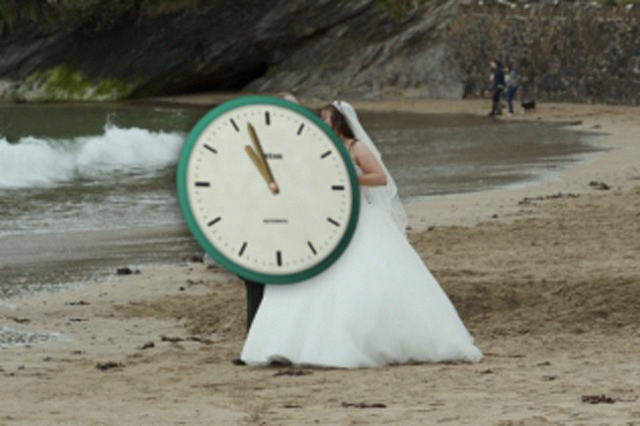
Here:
10,57
